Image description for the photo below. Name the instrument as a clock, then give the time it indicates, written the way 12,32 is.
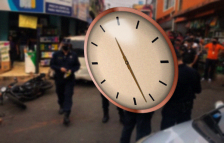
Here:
11,27
